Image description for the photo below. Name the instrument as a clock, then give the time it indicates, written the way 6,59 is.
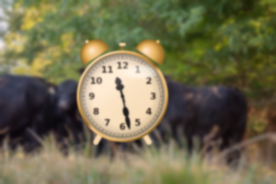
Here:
11,28
